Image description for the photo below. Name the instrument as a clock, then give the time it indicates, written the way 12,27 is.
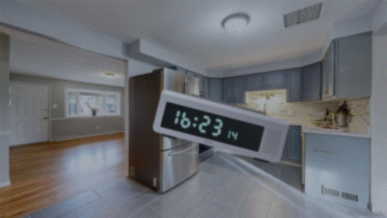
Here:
16,23
